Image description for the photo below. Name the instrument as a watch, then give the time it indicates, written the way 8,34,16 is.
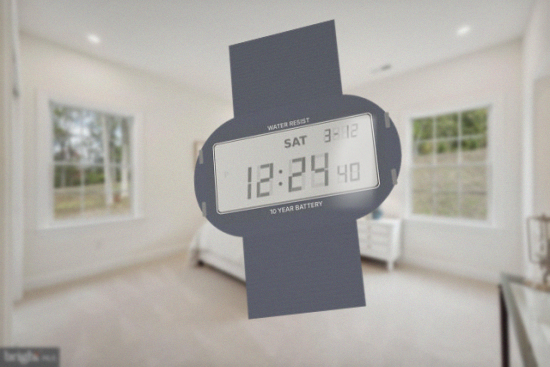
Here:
12,24,40
